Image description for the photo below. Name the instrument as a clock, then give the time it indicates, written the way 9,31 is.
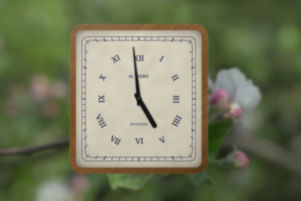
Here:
4,59
